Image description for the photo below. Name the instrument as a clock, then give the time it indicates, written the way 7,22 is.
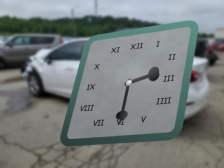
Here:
2,30
